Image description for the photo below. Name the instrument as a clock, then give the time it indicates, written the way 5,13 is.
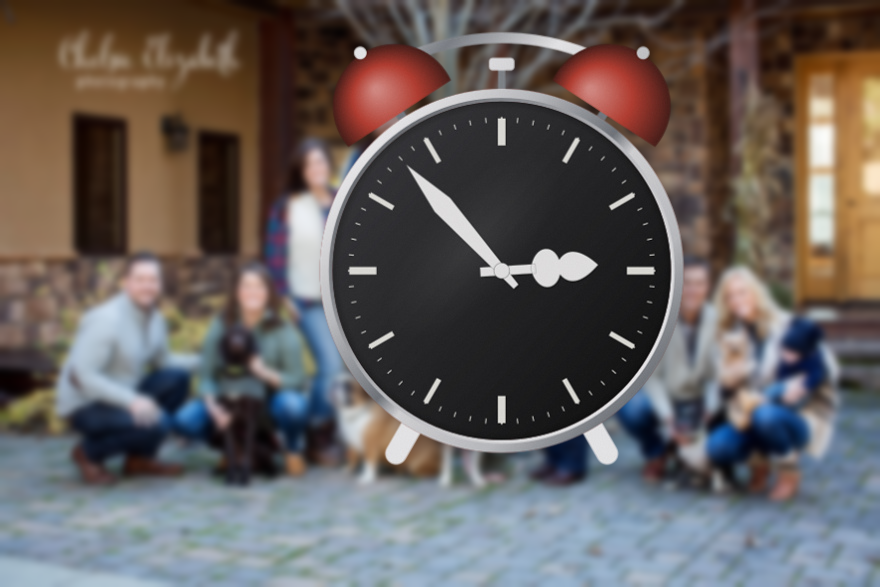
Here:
2,53
